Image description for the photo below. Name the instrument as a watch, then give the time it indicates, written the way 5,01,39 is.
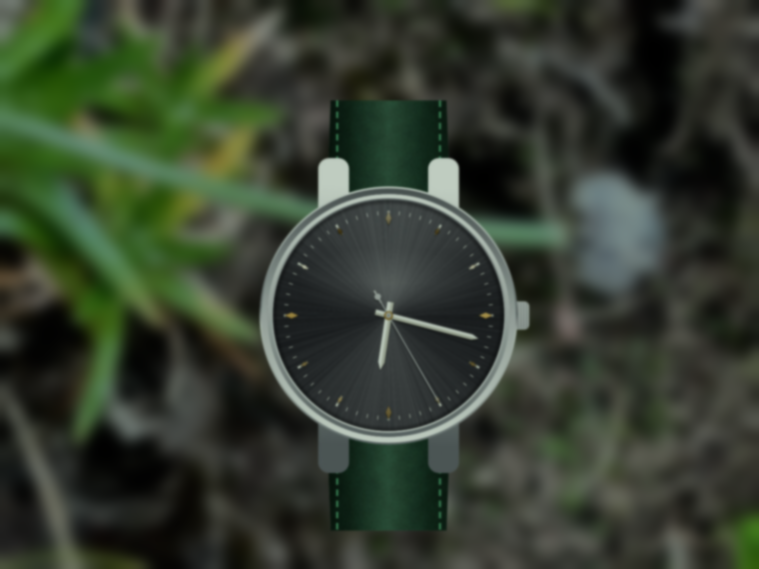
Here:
6,17,25
